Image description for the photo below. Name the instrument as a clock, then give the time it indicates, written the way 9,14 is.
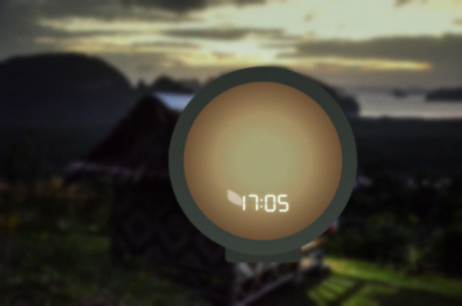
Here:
17,05
